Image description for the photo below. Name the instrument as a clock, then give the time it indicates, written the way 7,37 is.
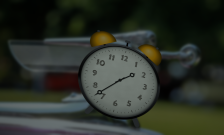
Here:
1,37
